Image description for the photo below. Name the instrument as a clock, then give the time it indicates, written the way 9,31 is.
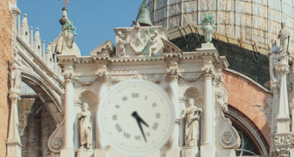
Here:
4,27
